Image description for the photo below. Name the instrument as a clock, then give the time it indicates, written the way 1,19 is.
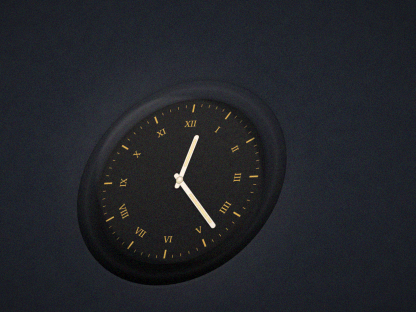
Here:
12,23
